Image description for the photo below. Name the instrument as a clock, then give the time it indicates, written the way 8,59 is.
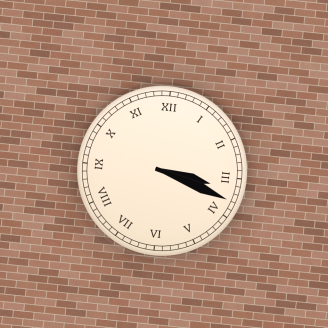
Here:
3,18
